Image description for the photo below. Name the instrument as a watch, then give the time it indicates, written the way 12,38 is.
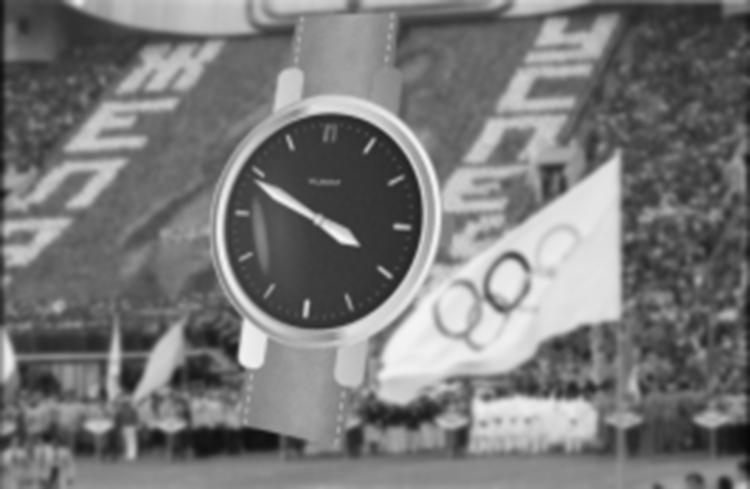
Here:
3,49
